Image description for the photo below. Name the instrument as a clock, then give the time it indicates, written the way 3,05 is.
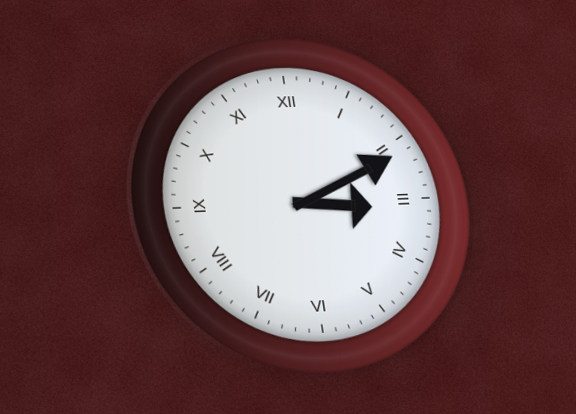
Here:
3,11
